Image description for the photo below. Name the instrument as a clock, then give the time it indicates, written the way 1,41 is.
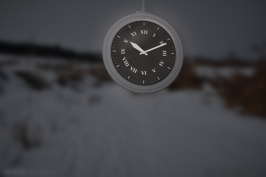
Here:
10,11
